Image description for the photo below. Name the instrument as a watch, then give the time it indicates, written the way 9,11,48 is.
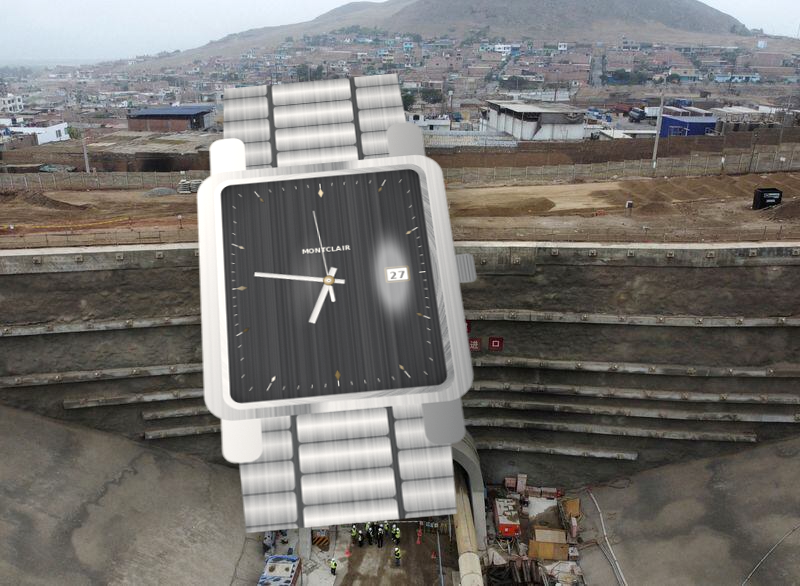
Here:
6,46,59
